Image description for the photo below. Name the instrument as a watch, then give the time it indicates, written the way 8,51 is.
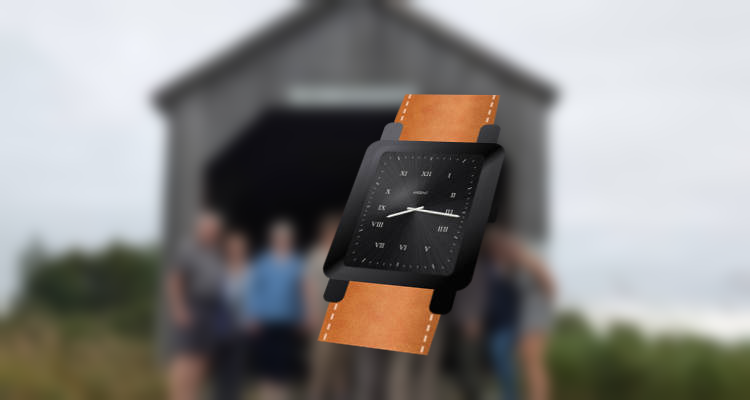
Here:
8,16
